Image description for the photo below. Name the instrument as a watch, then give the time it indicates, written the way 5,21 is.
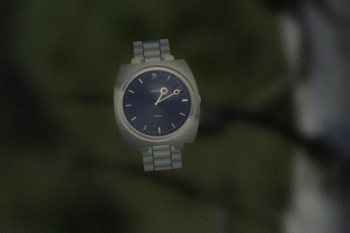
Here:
1,11
